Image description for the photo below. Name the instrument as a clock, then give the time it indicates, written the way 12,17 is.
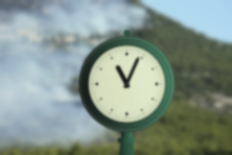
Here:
11,04
